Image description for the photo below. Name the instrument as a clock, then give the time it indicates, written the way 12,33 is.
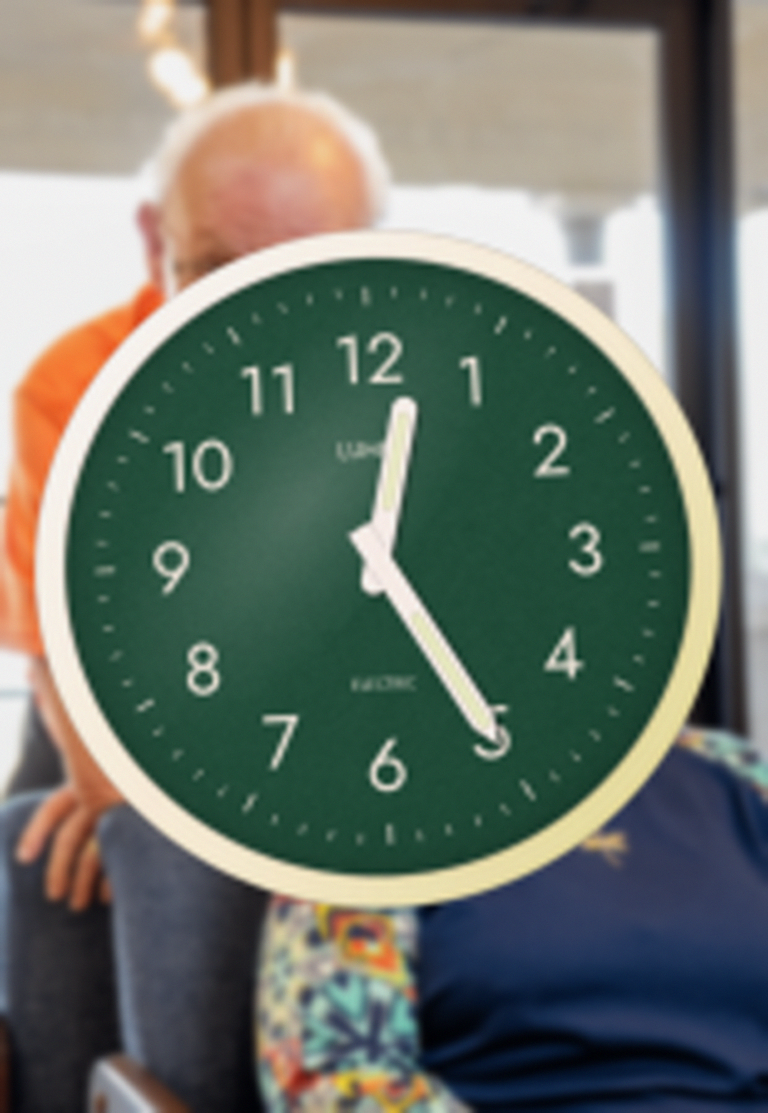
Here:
12,25
